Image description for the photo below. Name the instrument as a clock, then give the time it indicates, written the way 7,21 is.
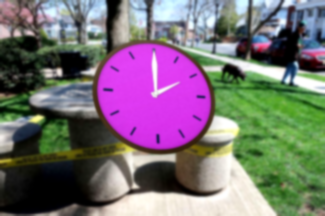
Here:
2,00
